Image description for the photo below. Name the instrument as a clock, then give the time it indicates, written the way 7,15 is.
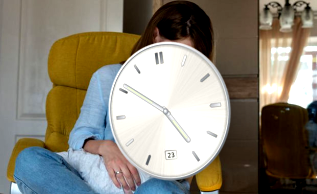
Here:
4,51
